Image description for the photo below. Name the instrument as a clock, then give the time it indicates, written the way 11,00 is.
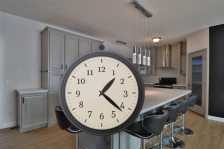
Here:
1,22
